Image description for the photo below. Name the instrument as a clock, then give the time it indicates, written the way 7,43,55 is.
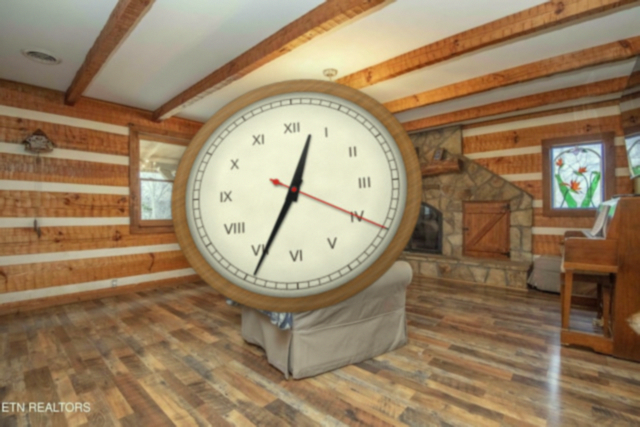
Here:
12,34,20
